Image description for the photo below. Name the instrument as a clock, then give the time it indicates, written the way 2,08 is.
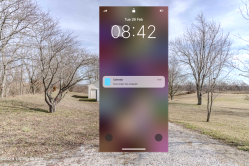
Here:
8,42
